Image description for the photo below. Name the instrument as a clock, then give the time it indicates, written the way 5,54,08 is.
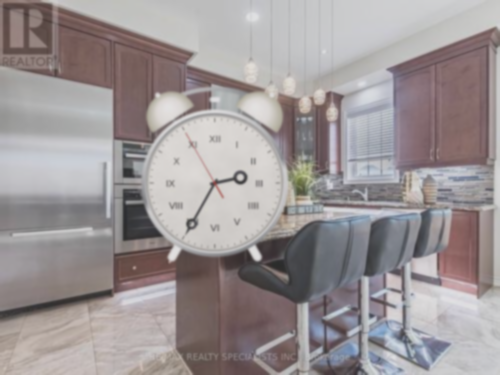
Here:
2,34,55
